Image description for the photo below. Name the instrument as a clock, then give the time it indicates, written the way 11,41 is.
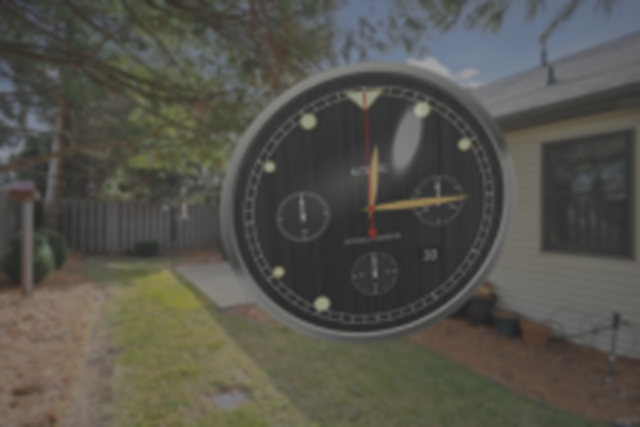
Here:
12,15
